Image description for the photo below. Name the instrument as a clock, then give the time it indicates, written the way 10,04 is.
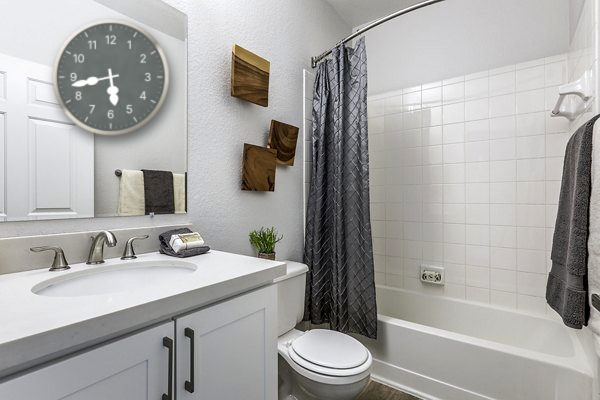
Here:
5,43
